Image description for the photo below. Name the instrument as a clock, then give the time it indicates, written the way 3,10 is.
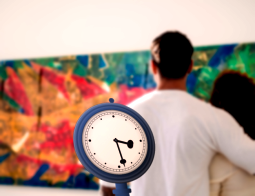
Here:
3,28
